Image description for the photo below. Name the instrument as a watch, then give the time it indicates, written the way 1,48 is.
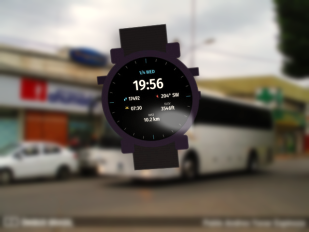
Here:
19,56
